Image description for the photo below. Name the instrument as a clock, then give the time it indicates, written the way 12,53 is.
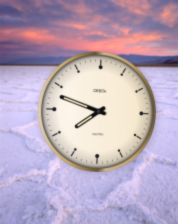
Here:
7,48
